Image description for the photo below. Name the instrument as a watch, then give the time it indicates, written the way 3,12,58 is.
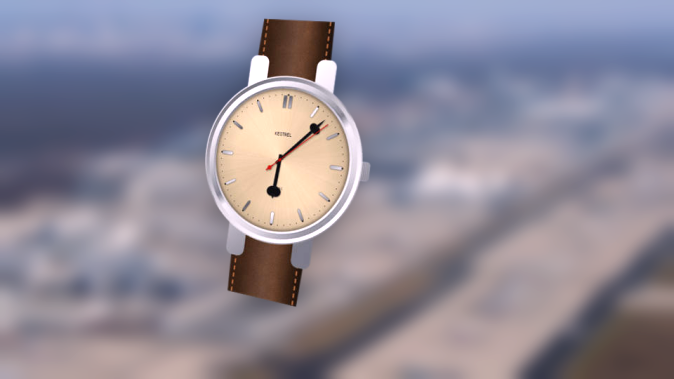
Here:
6,07,08
